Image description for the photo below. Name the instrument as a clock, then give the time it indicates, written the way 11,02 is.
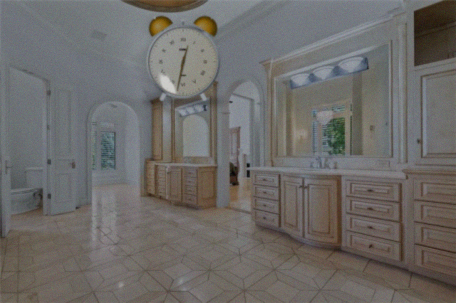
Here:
12,32
